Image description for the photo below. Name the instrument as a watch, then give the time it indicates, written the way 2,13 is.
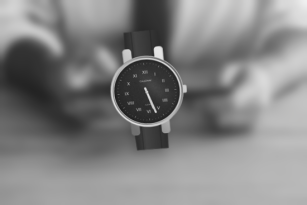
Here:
5,27
